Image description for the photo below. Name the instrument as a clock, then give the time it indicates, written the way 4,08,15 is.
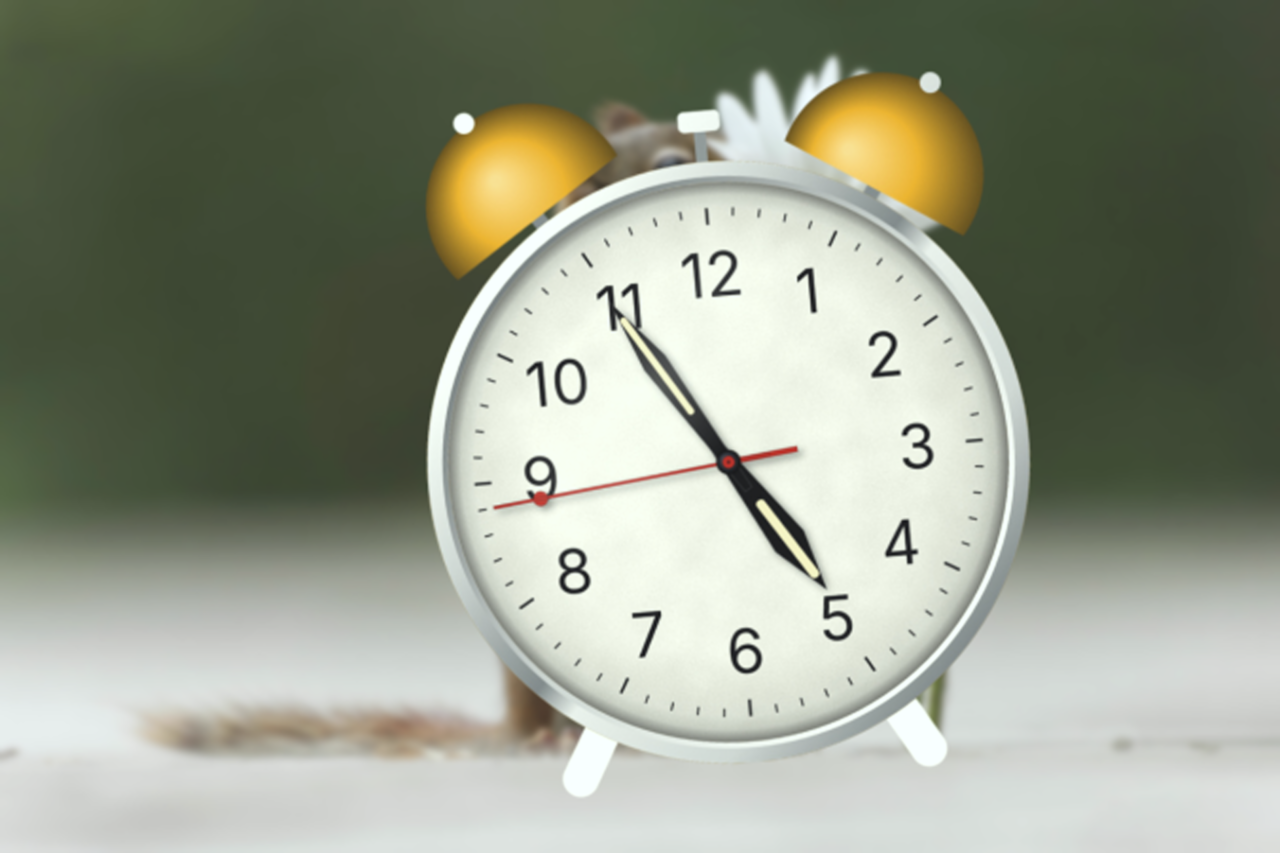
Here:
4,54,44
